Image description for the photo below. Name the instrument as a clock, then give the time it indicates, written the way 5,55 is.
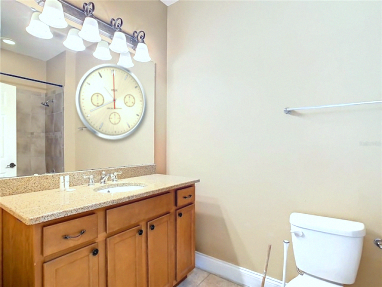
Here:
10,41
